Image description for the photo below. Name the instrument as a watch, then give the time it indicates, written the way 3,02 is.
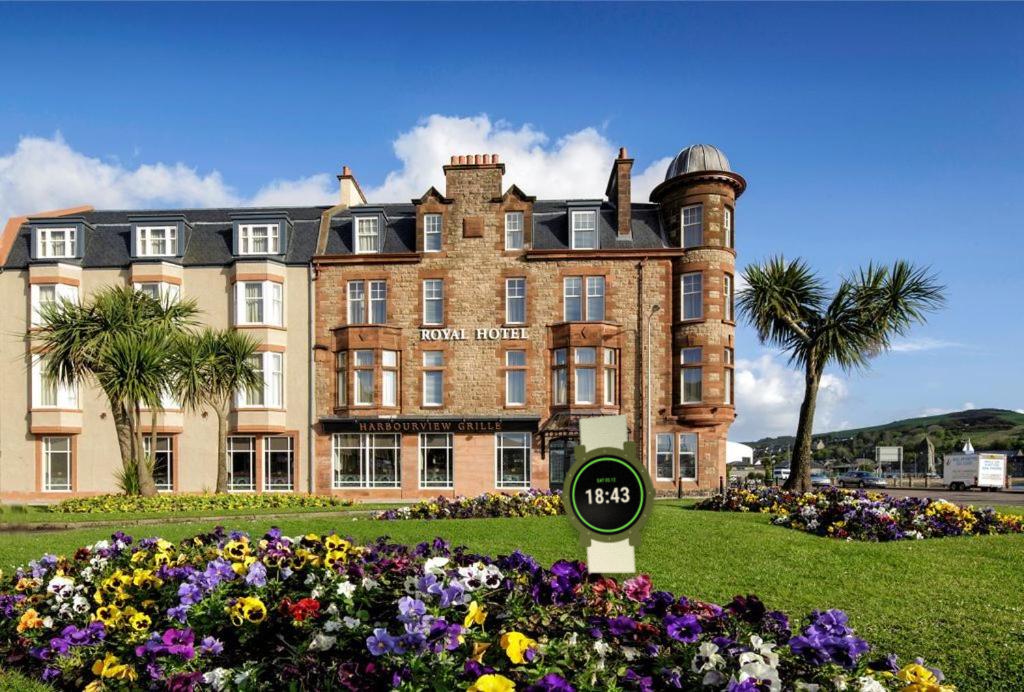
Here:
18,43
